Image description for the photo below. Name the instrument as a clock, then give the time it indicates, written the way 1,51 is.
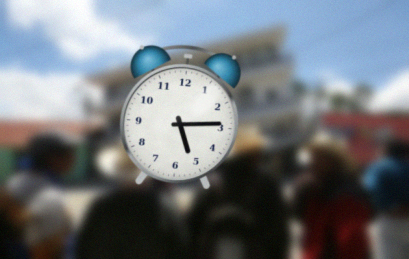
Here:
5,14
